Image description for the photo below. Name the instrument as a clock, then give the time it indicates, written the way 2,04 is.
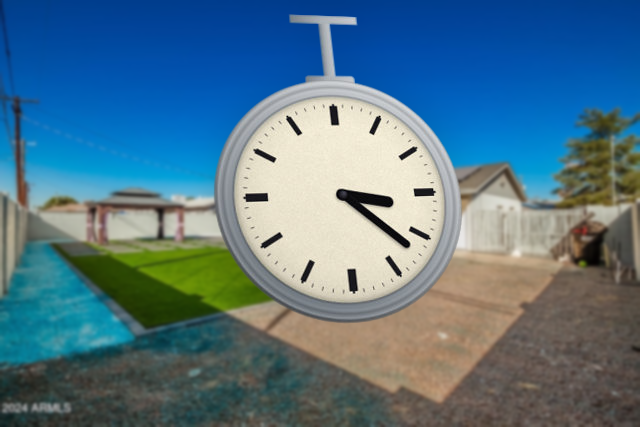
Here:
3,22
